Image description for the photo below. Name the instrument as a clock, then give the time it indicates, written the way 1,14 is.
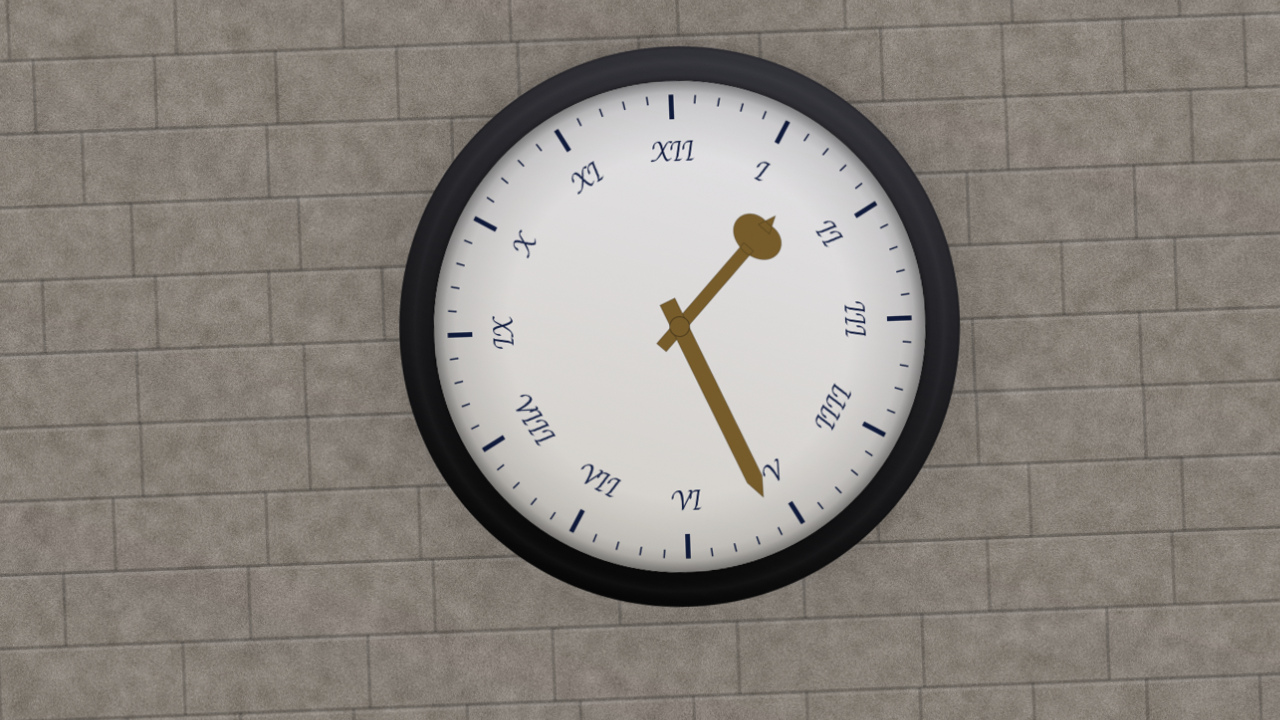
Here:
1,26
